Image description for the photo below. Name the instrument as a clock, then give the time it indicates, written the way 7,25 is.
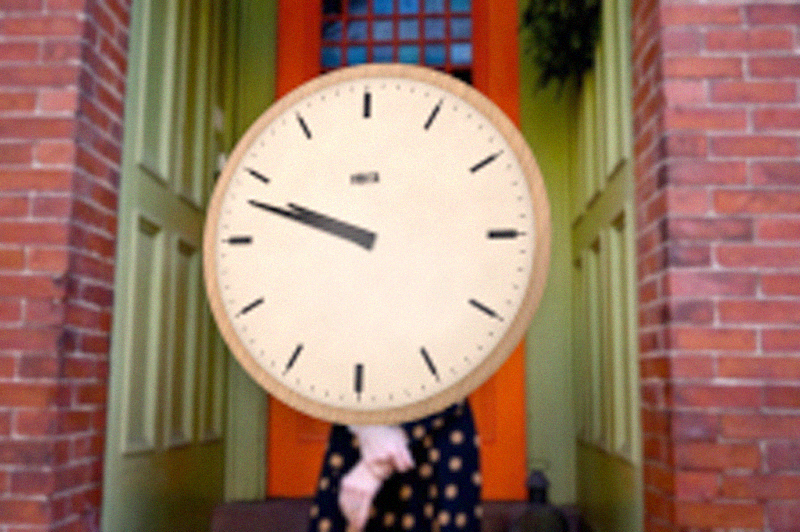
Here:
9,48
